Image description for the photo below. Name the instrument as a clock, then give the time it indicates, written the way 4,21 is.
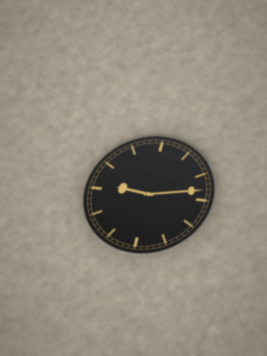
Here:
9,13
